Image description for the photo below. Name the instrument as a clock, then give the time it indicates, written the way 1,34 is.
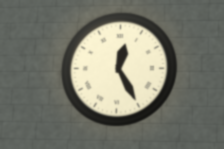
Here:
12,25
